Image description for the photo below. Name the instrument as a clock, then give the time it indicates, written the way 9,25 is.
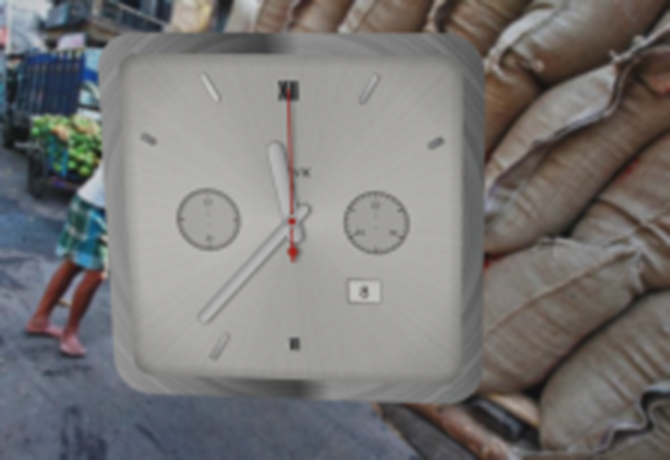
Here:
11,37
